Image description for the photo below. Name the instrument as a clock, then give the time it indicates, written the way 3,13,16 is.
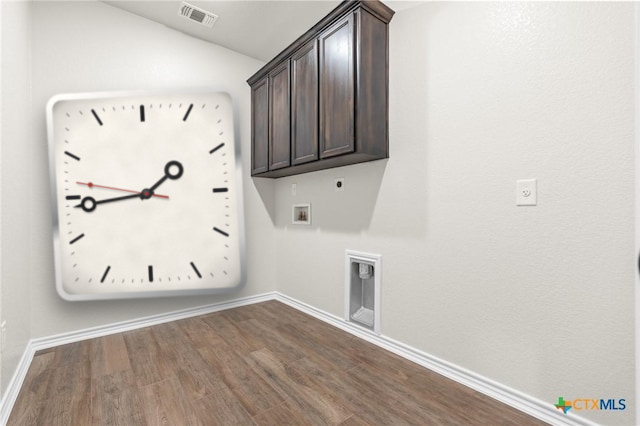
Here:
1,43,47
